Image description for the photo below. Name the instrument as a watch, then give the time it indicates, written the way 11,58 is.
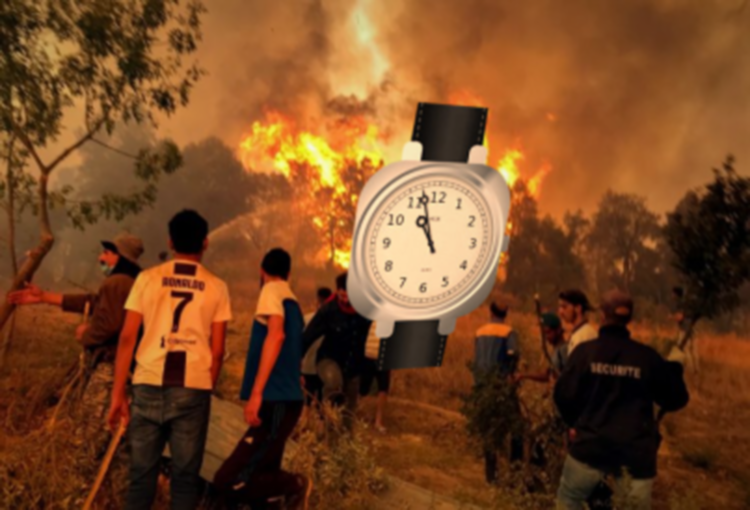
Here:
10,57
